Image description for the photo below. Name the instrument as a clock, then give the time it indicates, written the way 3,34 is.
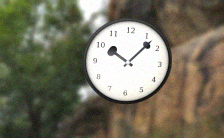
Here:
10,07
